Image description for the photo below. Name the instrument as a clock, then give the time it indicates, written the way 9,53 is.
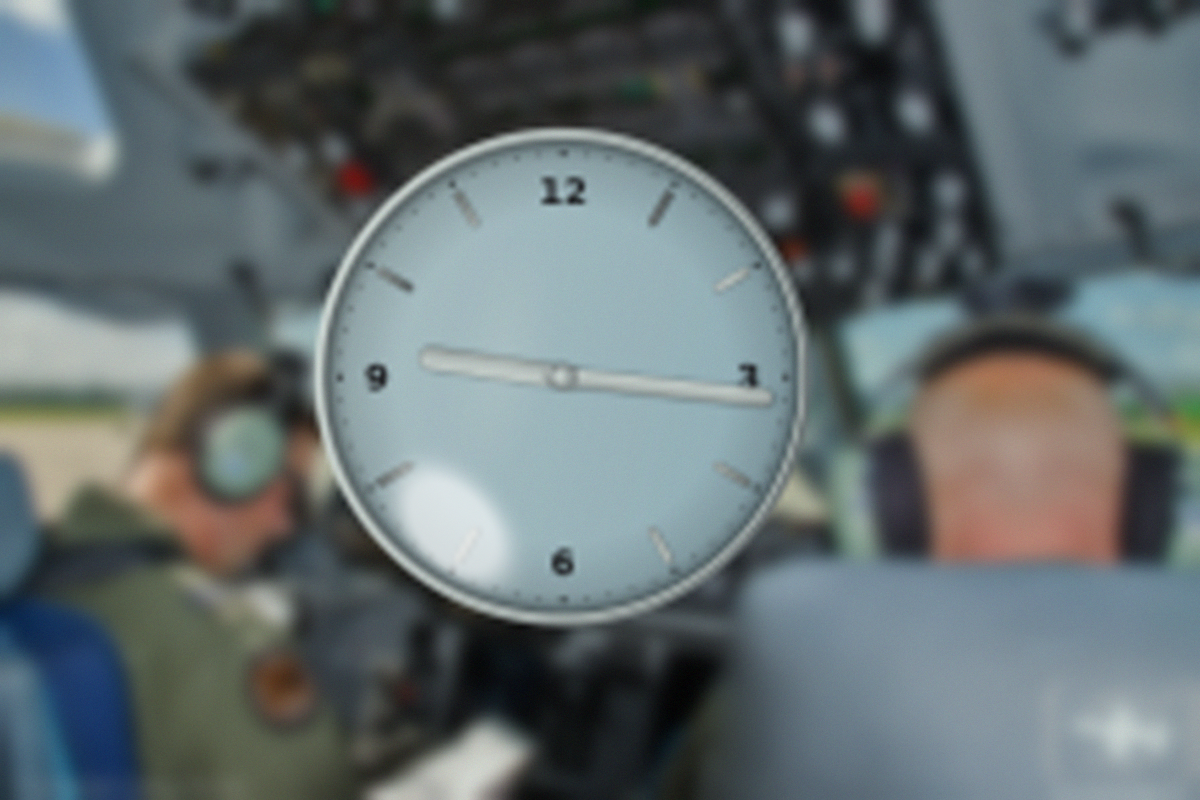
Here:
9,16
